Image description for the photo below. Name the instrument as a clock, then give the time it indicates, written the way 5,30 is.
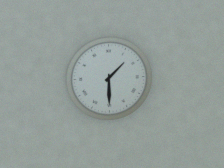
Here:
1,30
